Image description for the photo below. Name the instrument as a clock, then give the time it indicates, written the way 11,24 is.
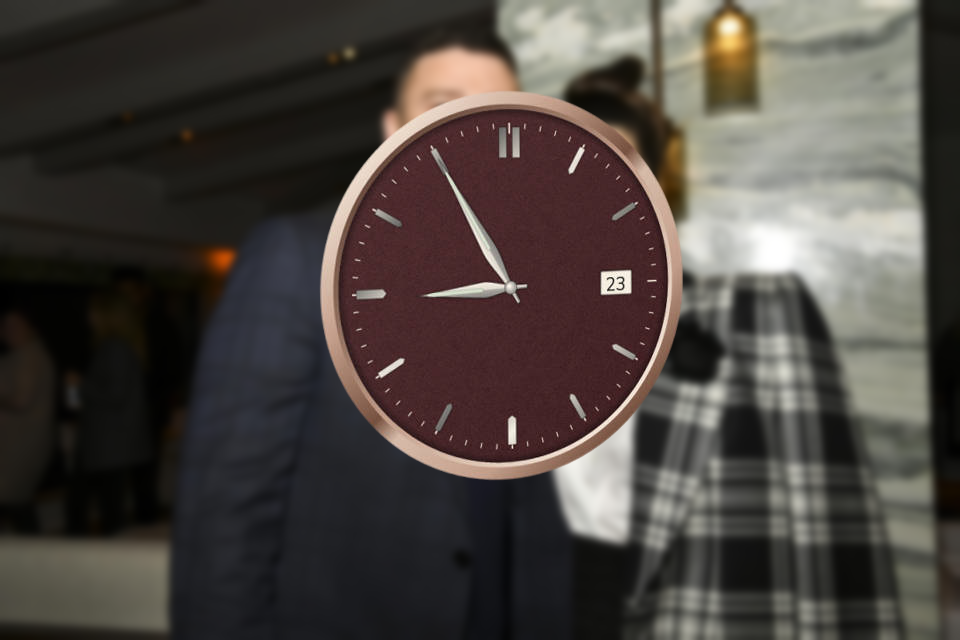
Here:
8,55
